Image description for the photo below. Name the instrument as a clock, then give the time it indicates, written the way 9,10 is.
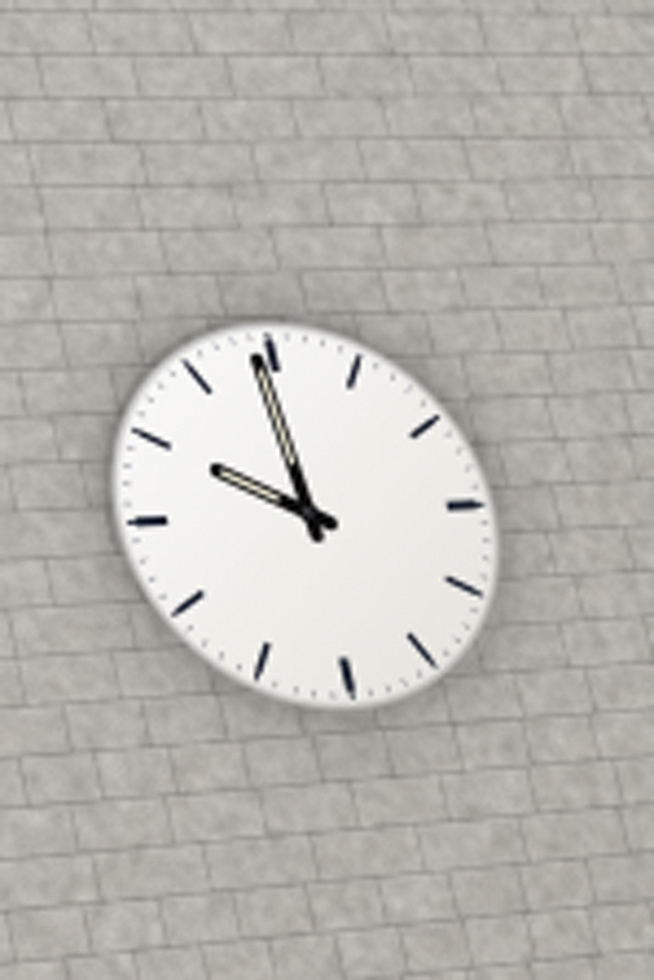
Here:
9,59
